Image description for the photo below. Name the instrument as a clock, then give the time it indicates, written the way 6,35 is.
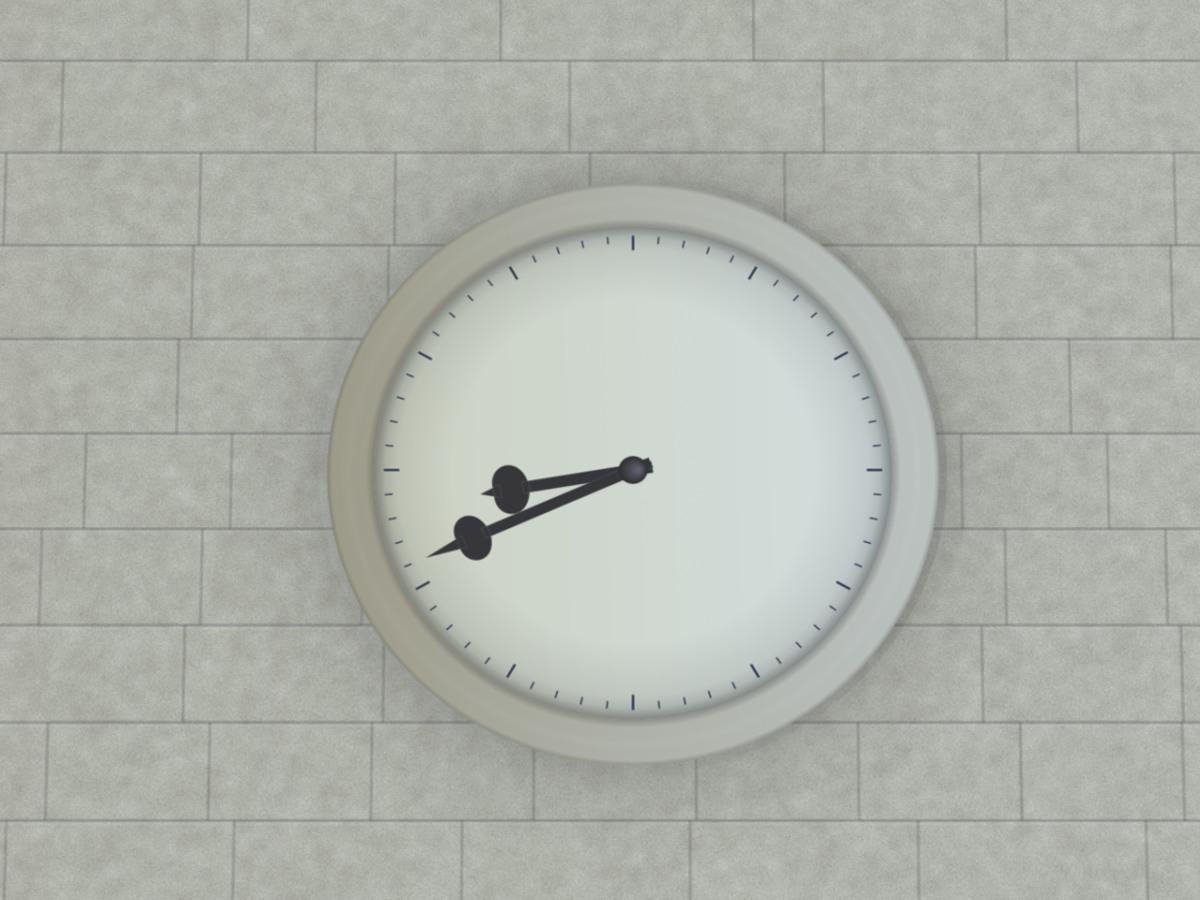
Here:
8,41
